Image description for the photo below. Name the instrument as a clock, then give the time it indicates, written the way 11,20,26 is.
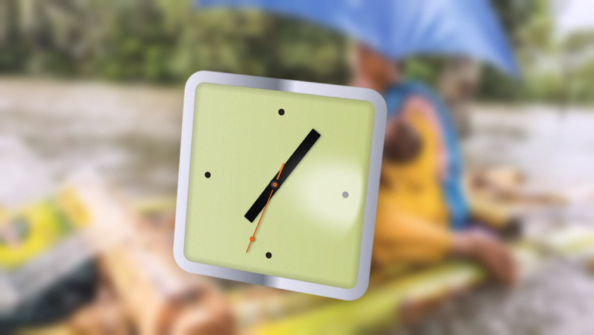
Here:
7,05,33
